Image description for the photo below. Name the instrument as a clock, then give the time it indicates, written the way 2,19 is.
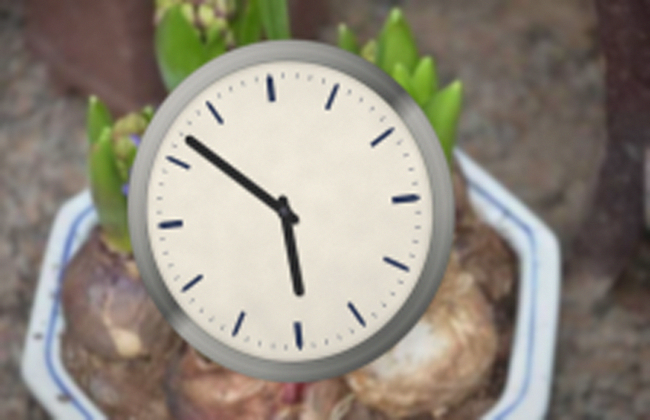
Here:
5,52
